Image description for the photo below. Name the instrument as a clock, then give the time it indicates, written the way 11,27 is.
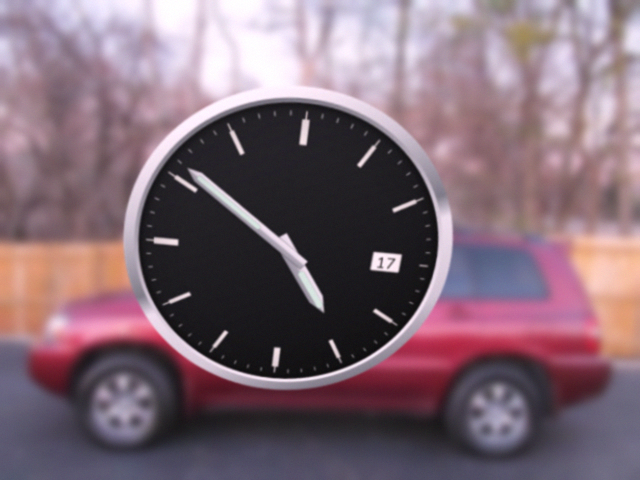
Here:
4,51
